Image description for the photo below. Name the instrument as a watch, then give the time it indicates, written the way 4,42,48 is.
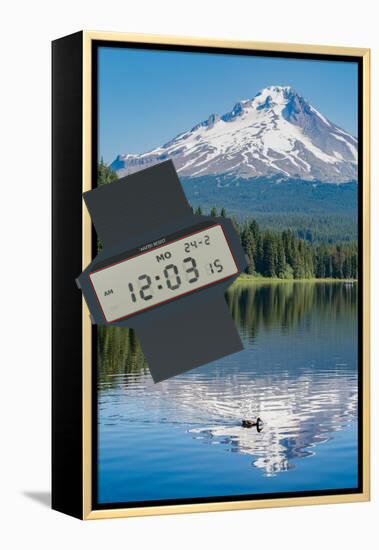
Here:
12,03,15
